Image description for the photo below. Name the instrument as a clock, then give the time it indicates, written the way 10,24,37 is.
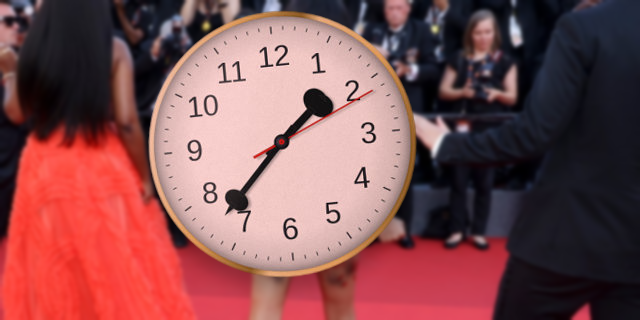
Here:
1,37,11
